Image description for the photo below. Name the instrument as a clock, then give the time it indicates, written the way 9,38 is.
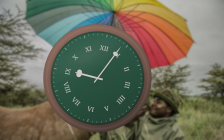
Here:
9,04
